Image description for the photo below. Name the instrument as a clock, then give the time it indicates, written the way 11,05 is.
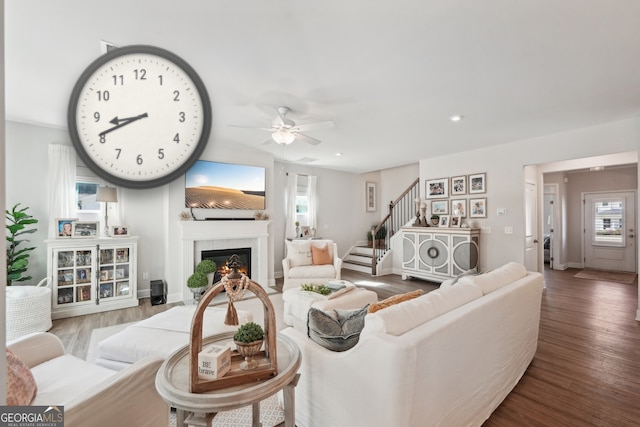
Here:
8,41
